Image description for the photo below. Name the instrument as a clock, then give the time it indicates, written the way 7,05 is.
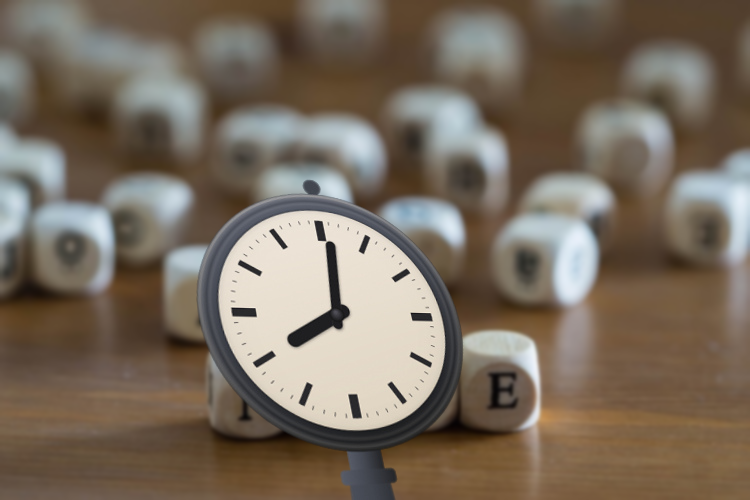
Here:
8,01
